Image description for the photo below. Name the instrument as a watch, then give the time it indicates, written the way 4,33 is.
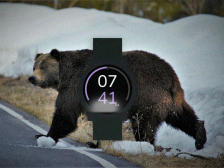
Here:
7,41
